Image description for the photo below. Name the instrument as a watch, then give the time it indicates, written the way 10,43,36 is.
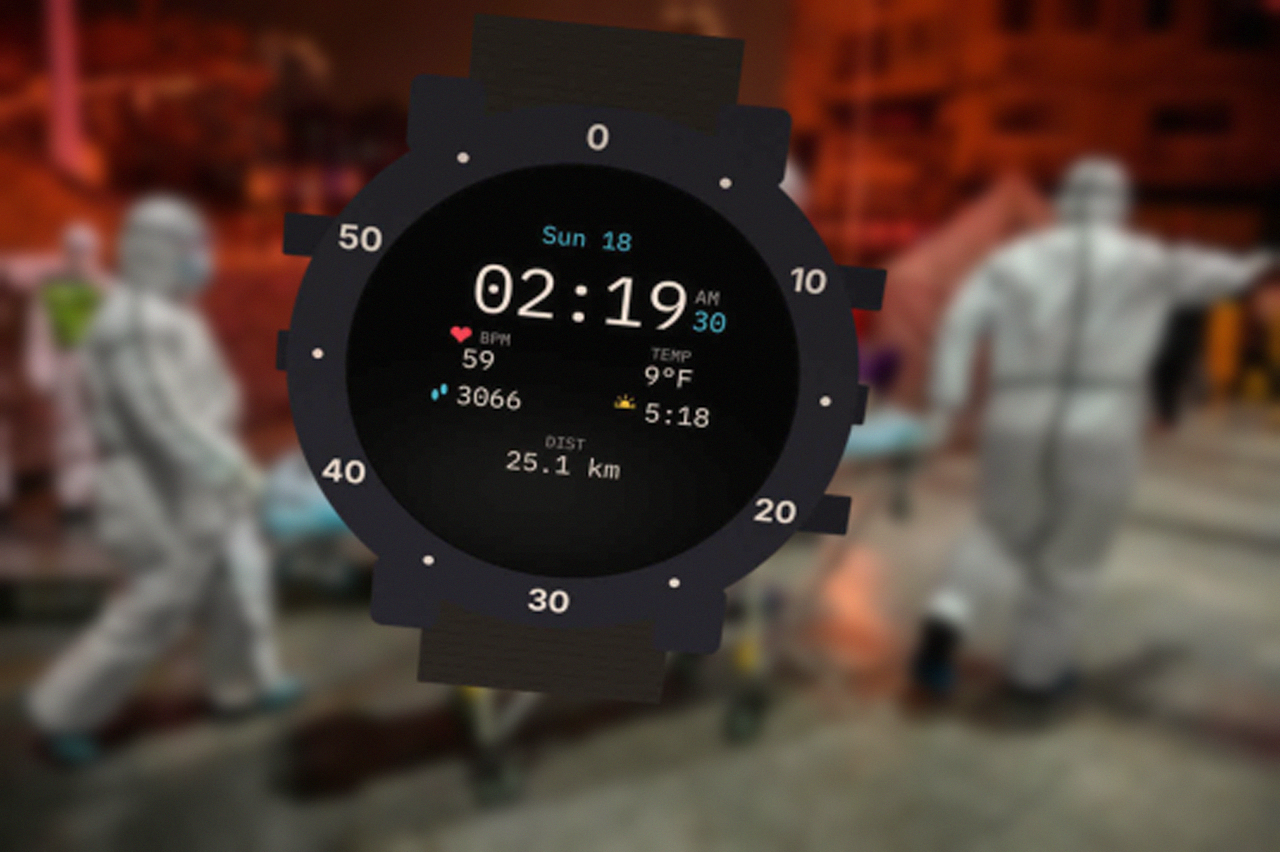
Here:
2,19,30
